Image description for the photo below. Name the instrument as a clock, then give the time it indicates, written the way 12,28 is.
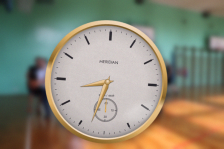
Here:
8,33
